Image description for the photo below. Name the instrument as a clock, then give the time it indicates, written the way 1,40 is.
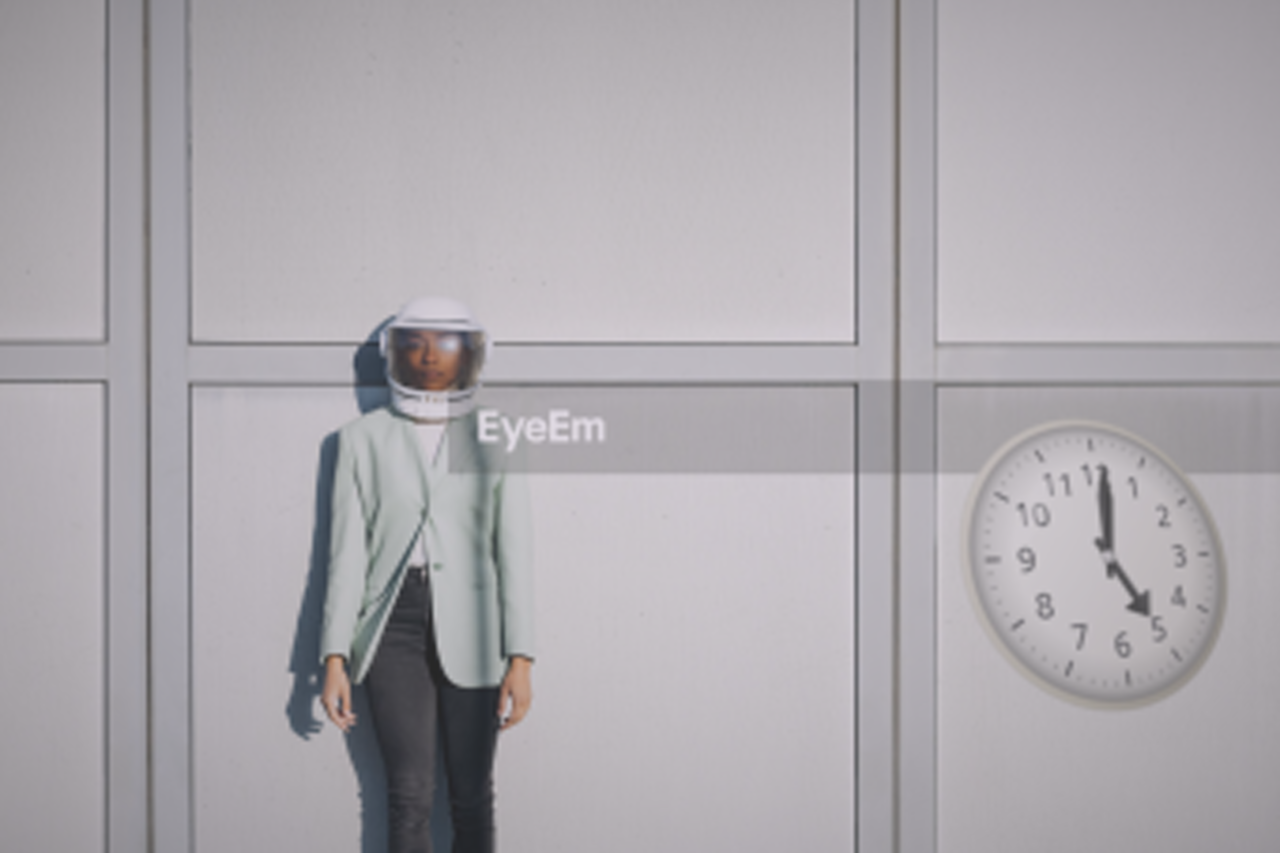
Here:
5,01
